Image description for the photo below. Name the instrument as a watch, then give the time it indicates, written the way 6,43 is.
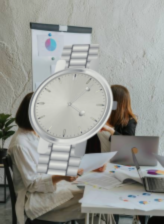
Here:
4,07
